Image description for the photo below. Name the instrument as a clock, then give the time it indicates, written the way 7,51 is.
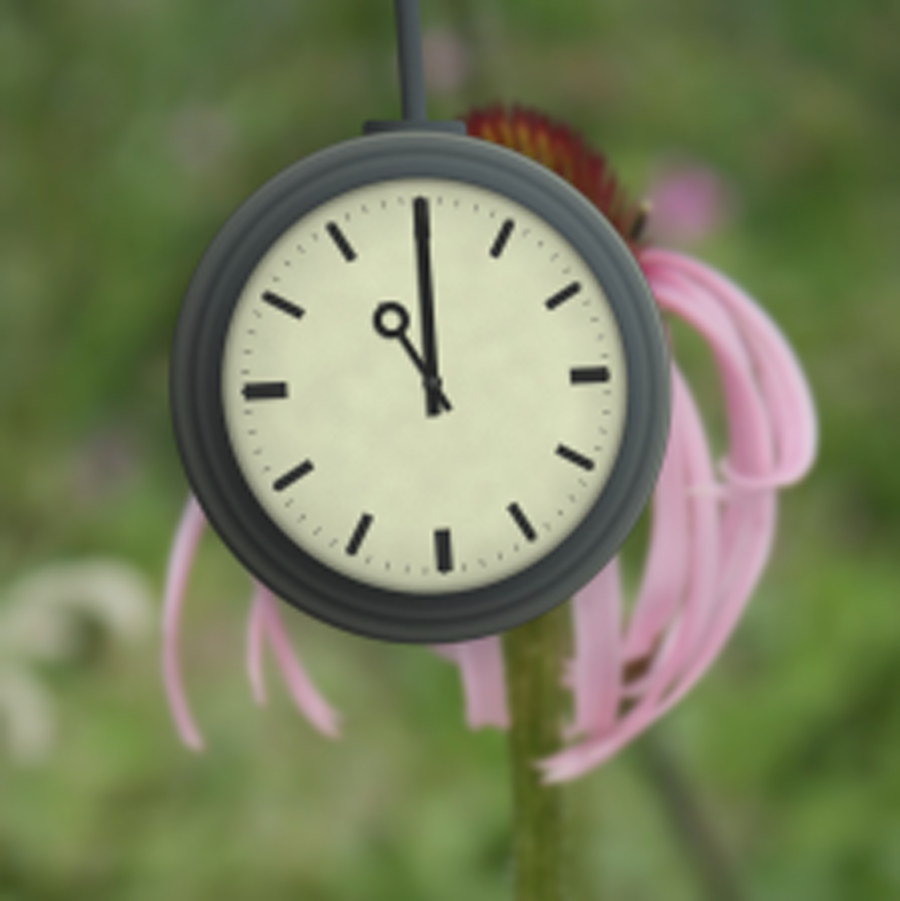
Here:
11,00
